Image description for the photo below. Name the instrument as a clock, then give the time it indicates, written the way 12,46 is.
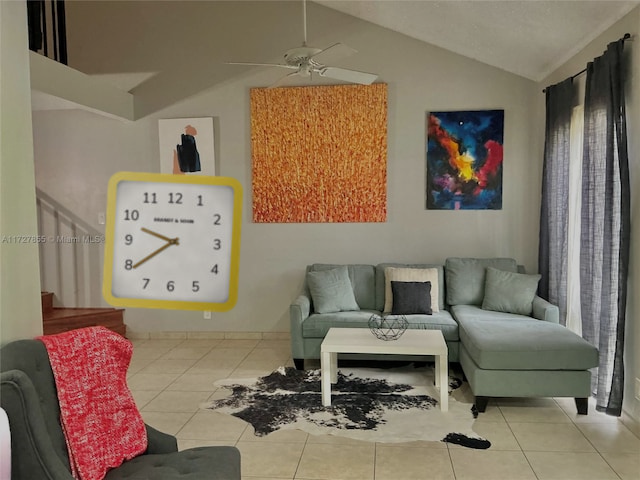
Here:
9,39
